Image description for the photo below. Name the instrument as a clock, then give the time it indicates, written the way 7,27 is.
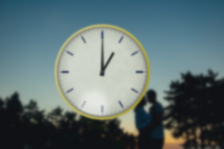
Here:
1,00
